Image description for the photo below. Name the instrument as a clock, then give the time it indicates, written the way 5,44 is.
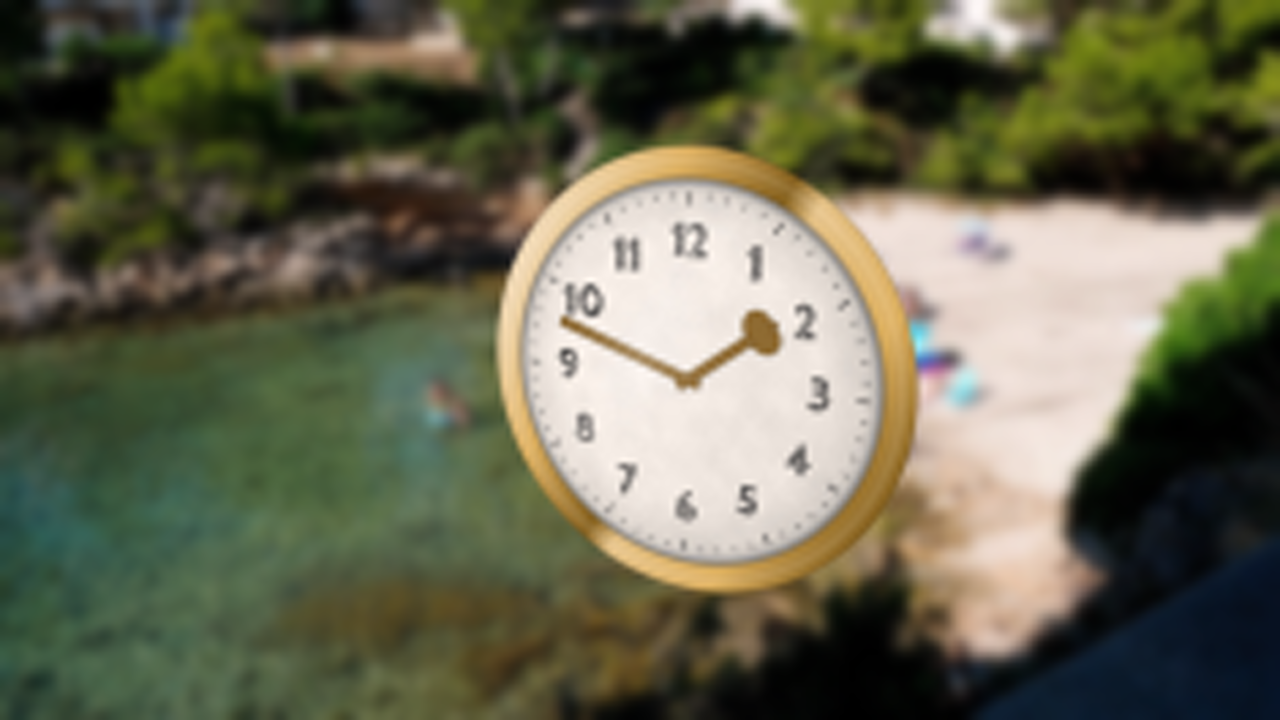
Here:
1,48
